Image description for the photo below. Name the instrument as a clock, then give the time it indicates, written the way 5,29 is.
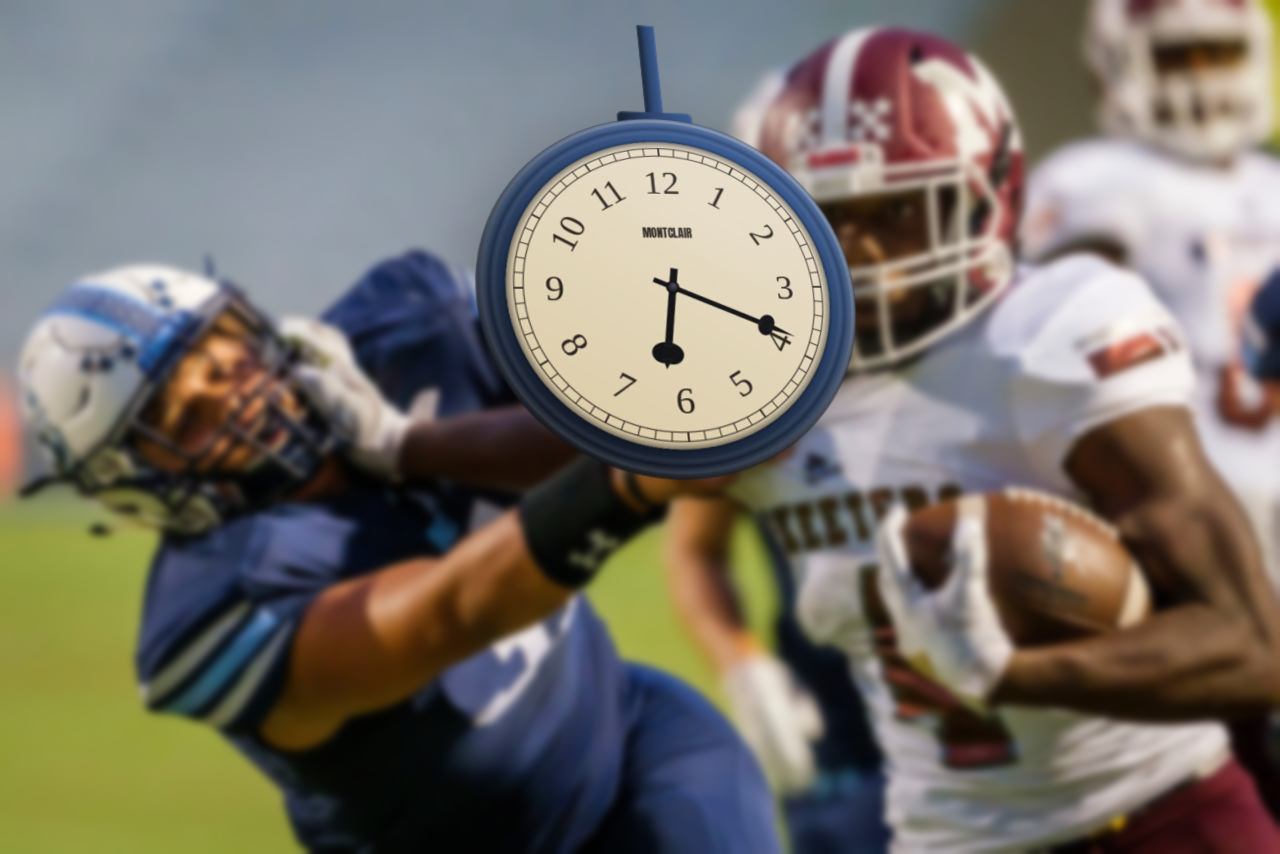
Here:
6,19
